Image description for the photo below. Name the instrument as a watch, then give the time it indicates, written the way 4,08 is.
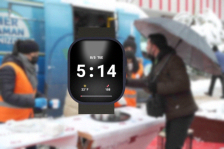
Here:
5,14
